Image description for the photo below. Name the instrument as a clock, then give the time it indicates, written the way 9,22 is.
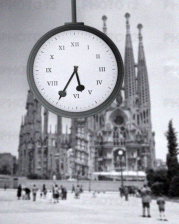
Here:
5,35
